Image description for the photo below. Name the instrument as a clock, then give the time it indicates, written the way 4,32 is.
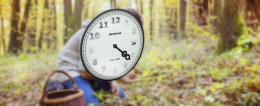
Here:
4,22
